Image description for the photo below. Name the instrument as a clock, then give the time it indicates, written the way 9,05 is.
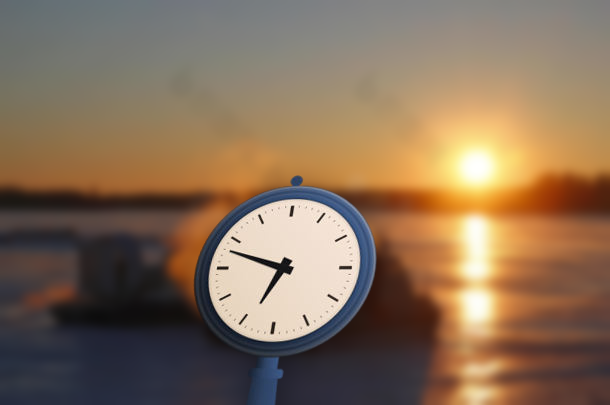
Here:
6,48
